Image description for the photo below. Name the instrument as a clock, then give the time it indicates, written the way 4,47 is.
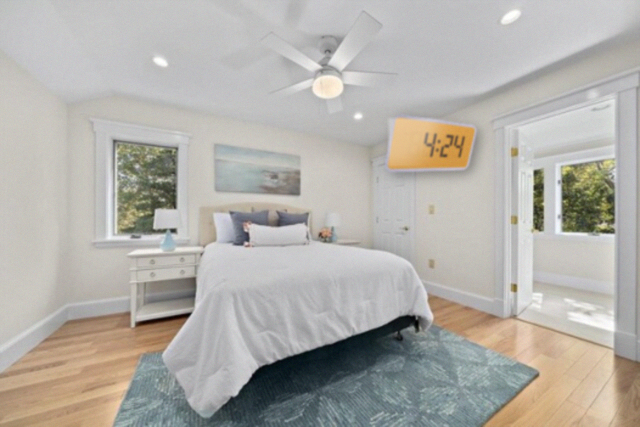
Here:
4,24
